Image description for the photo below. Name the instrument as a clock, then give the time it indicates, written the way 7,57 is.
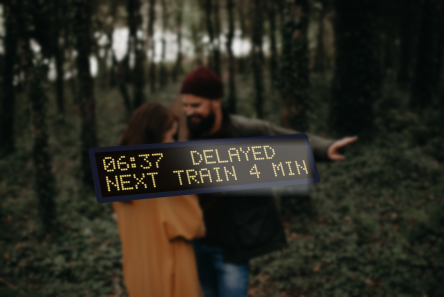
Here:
6,37
